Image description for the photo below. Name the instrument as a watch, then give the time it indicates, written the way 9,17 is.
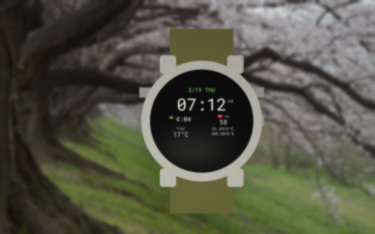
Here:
7,12
